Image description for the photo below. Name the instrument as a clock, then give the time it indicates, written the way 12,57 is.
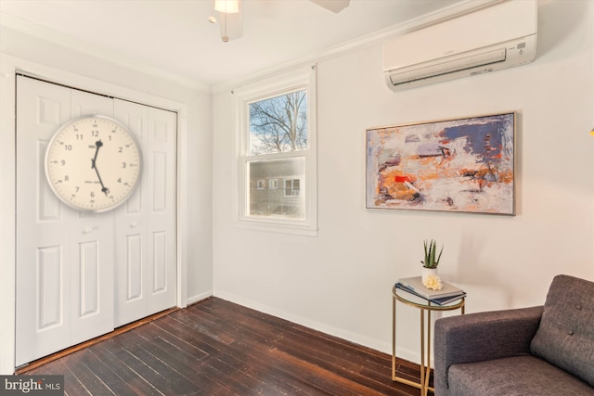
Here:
12,26
